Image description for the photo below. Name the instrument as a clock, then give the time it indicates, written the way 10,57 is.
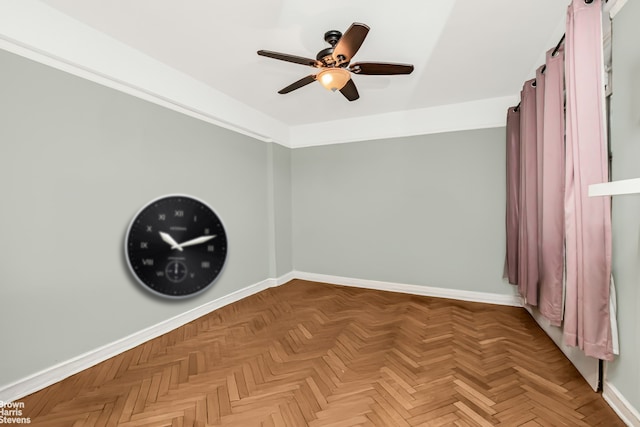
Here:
10,12
